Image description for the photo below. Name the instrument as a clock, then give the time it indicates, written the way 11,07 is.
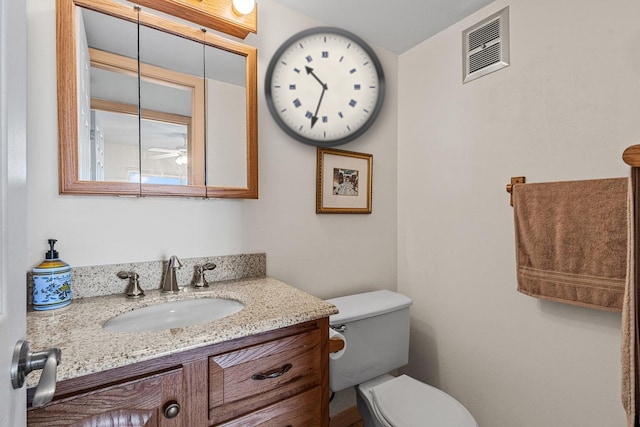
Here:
10,33
